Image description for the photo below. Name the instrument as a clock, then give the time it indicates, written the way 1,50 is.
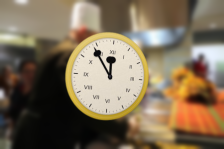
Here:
11,54
